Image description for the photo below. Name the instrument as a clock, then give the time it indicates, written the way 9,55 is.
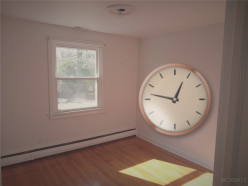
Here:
12,47
